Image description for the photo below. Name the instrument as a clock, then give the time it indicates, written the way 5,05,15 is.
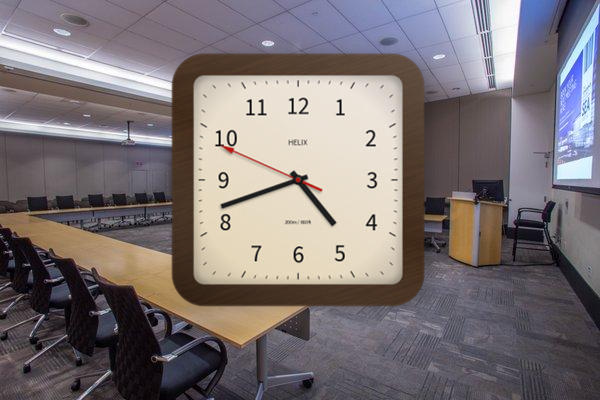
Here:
4,41,49
